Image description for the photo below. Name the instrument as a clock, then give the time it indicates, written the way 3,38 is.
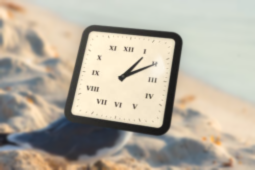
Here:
1,10
